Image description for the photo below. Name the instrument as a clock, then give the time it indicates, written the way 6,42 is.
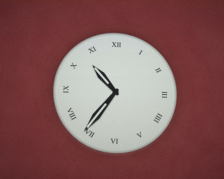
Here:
10,36
